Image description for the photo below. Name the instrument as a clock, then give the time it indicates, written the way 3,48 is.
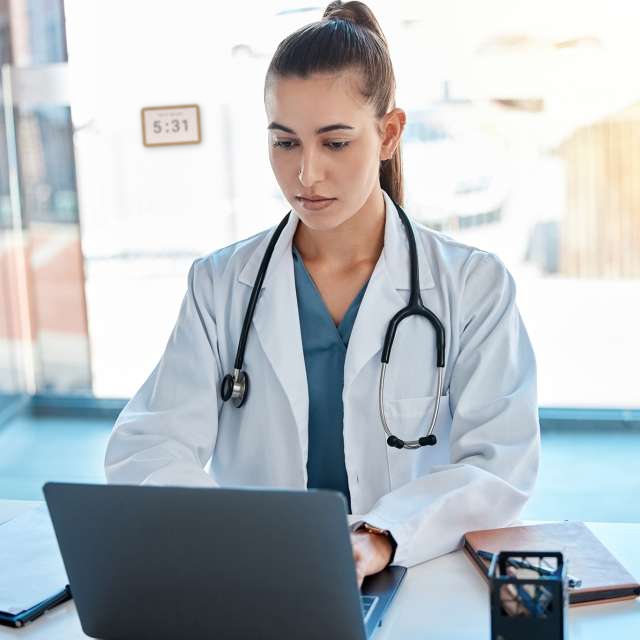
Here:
5,31
